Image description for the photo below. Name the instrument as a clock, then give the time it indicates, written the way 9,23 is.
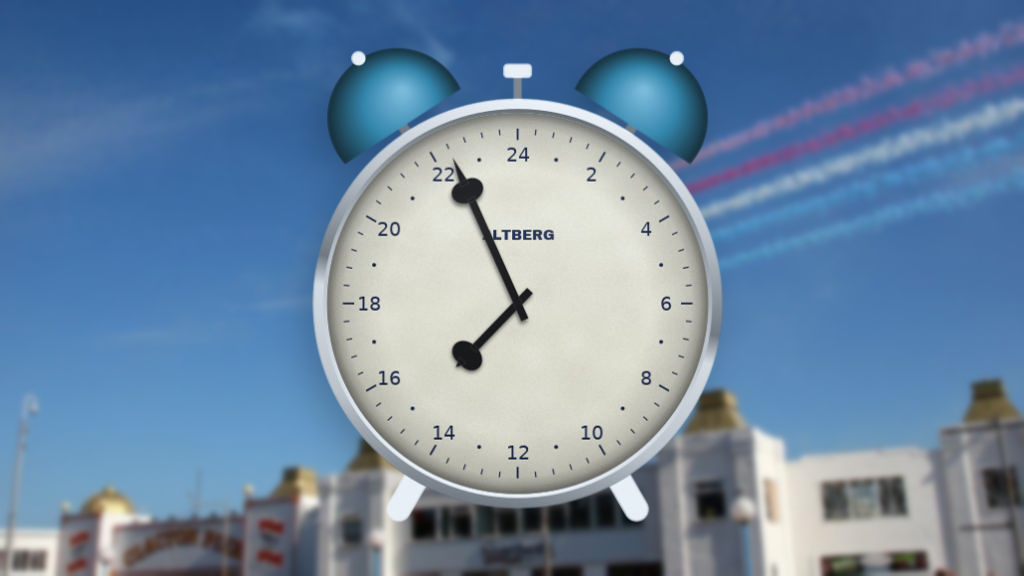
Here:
14,56
